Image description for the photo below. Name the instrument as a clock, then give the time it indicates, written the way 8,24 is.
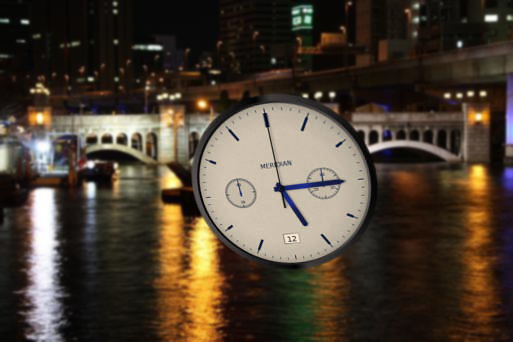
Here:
5,15
